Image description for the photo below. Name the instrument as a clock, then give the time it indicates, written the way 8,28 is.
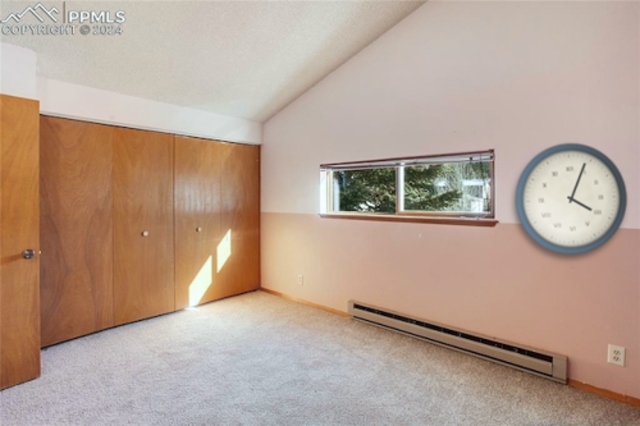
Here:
4,04
